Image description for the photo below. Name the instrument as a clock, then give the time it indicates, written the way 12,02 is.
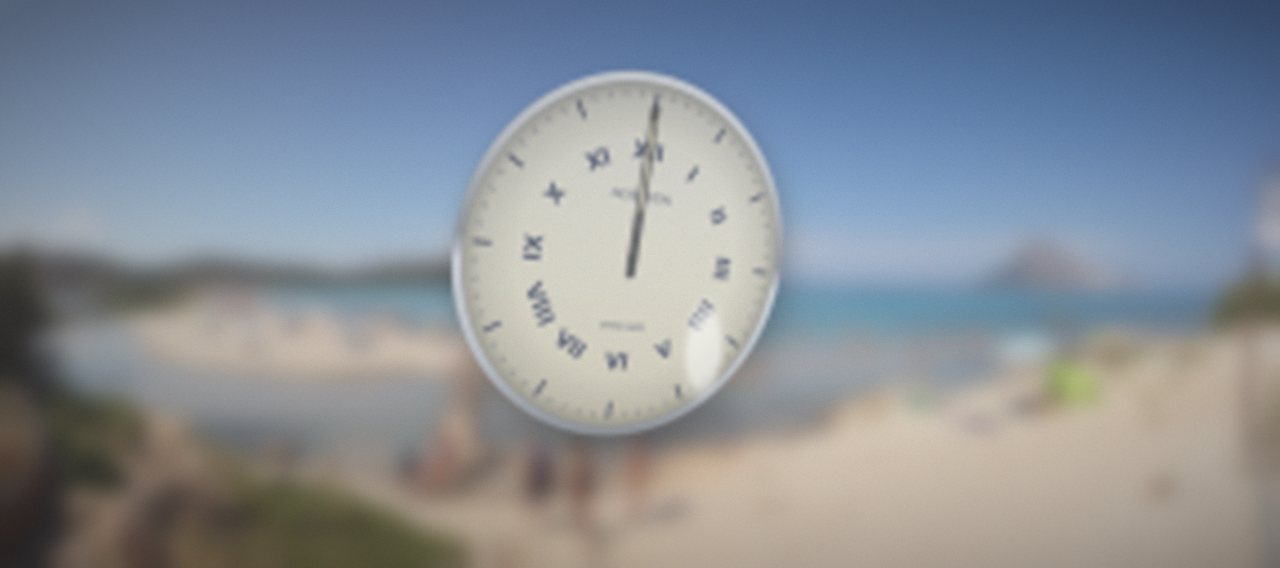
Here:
12,00
